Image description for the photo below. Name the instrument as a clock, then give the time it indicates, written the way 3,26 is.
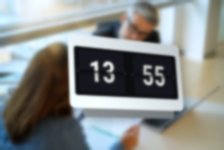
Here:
13,55
